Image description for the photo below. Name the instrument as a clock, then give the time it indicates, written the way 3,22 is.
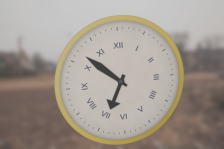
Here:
6,52
